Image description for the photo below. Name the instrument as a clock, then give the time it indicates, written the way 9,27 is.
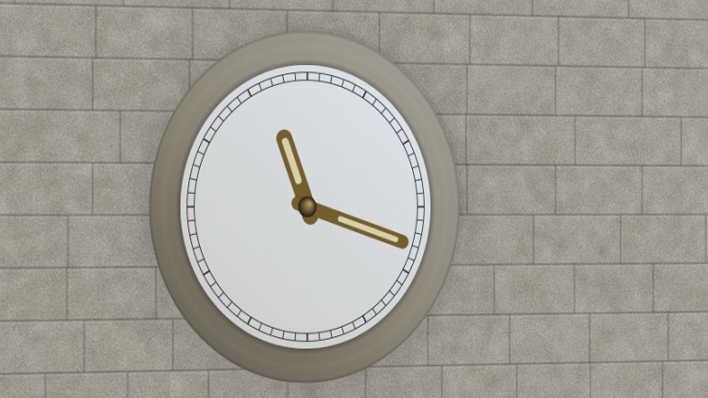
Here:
11,18
